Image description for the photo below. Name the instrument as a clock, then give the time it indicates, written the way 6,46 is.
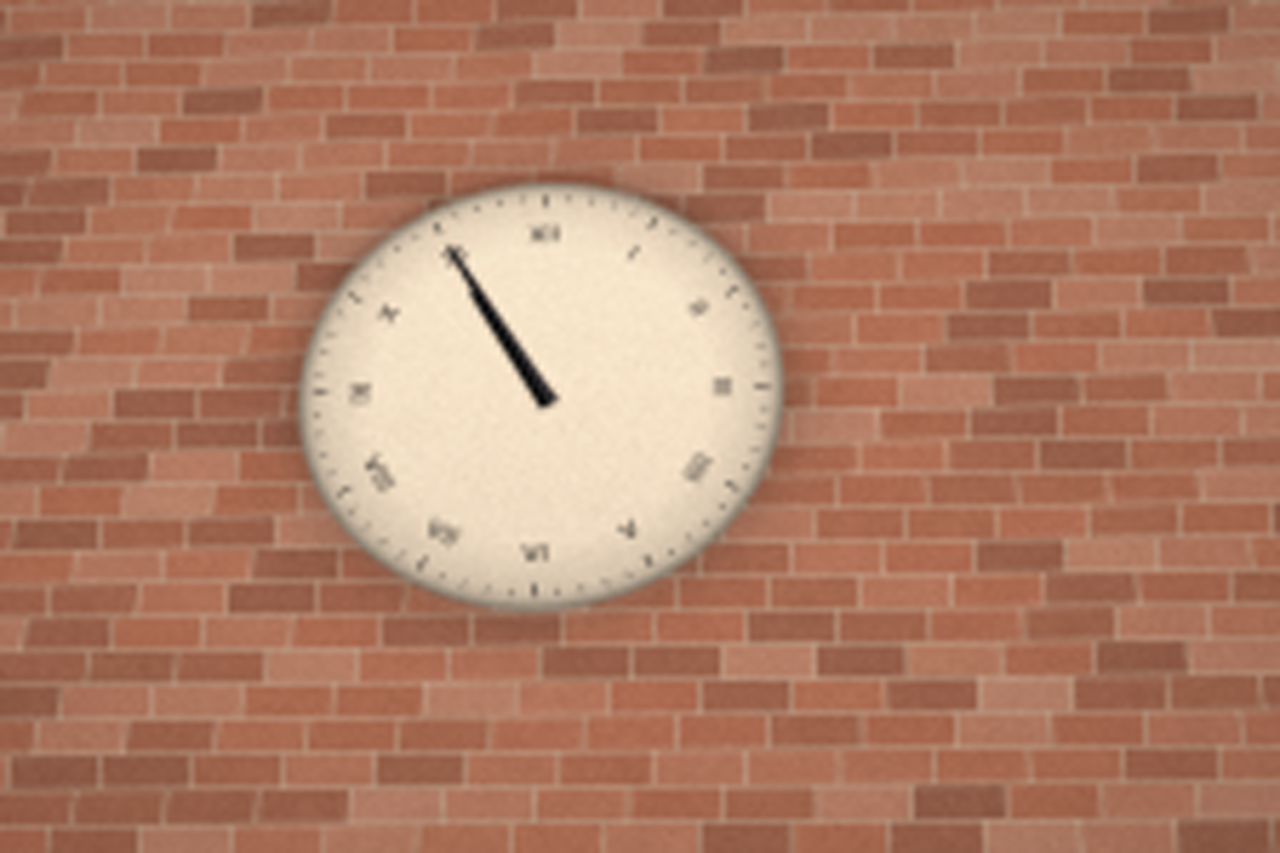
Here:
10,55
